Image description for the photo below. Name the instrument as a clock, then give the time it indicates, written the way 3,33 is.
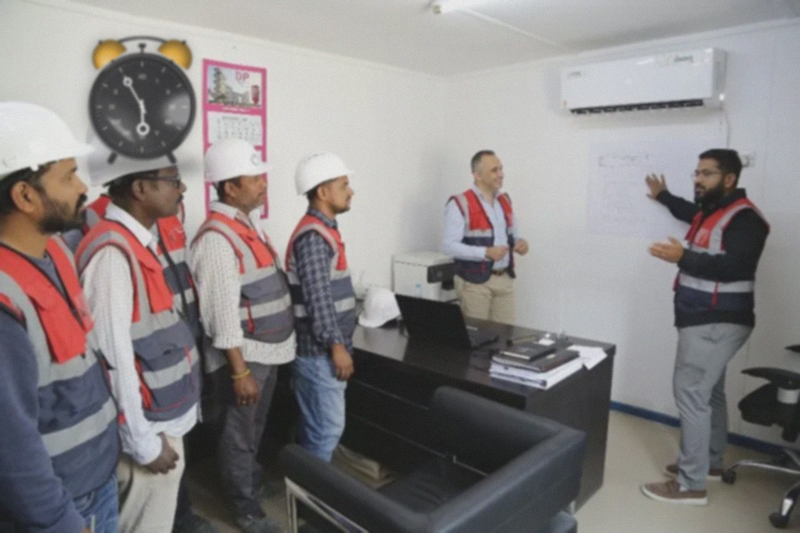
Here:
5,55
